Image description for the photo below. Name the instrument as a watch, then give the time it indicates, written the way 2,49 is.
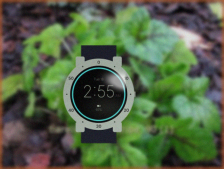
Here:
2,55
